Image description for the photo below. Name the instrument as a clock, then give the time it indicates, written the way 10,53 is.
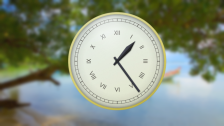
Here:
1,24
